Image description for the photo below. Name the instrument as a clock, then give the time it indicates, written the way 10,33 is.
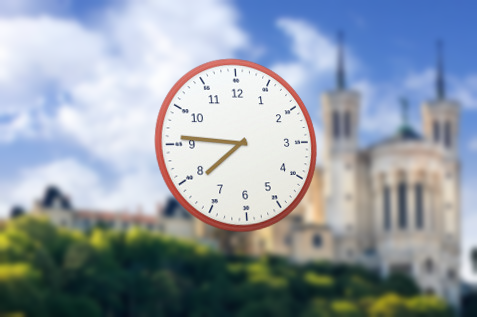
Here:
7,46
